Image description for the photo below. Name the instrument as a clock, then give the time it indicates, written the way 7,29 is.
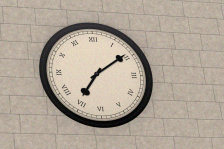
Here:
7,09
